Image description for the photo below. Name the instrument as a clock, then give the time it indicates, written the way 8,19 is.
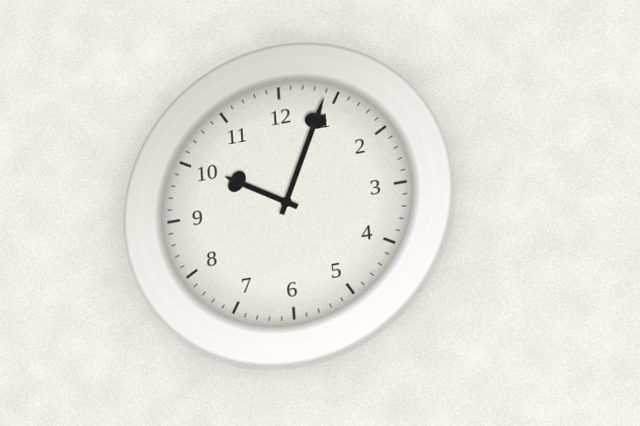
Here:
10,04
